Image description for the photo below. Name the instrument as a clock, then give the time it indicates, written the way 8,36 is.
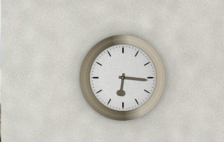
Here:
6,16
